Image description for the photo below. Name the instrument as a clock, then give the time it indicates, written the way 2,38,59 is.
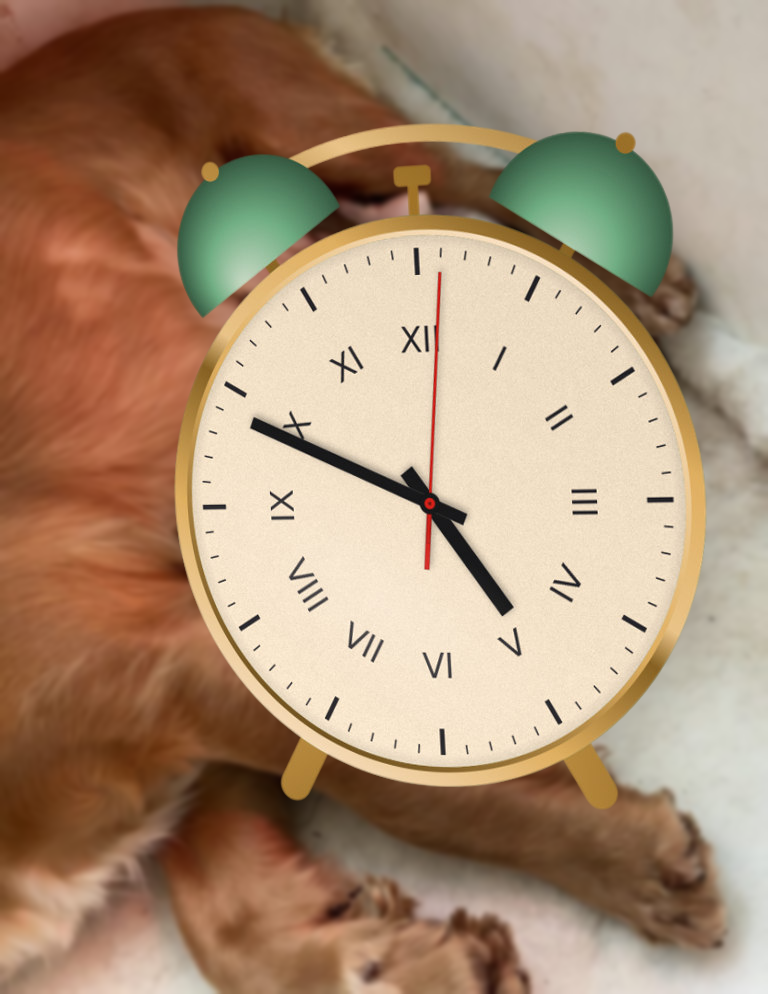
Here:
4,49,01
